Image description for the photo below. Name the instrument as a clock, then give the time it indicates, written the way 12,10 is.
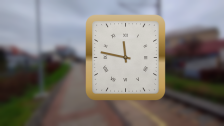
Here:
11,47
